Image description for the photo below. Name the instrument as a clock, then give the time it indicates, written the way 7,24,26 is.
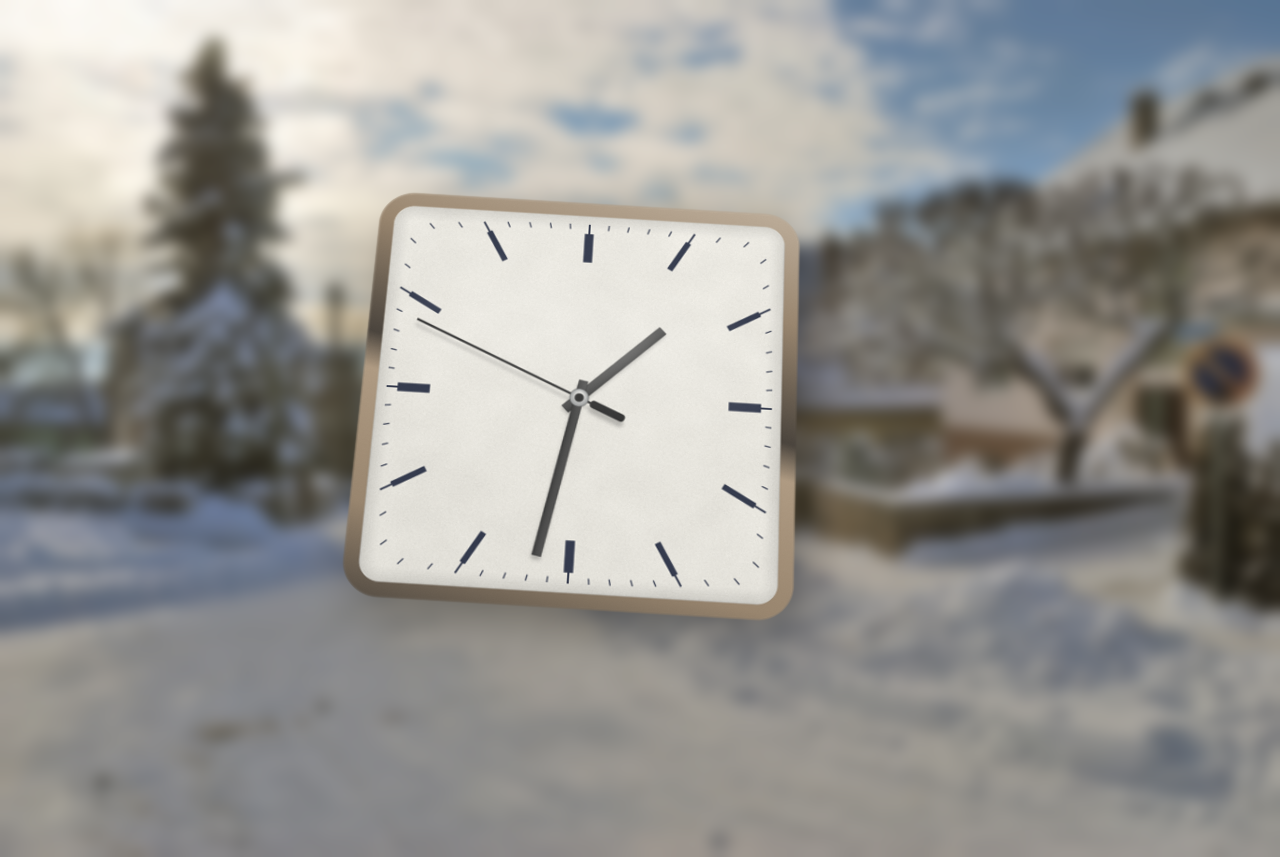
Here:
1,31,49
